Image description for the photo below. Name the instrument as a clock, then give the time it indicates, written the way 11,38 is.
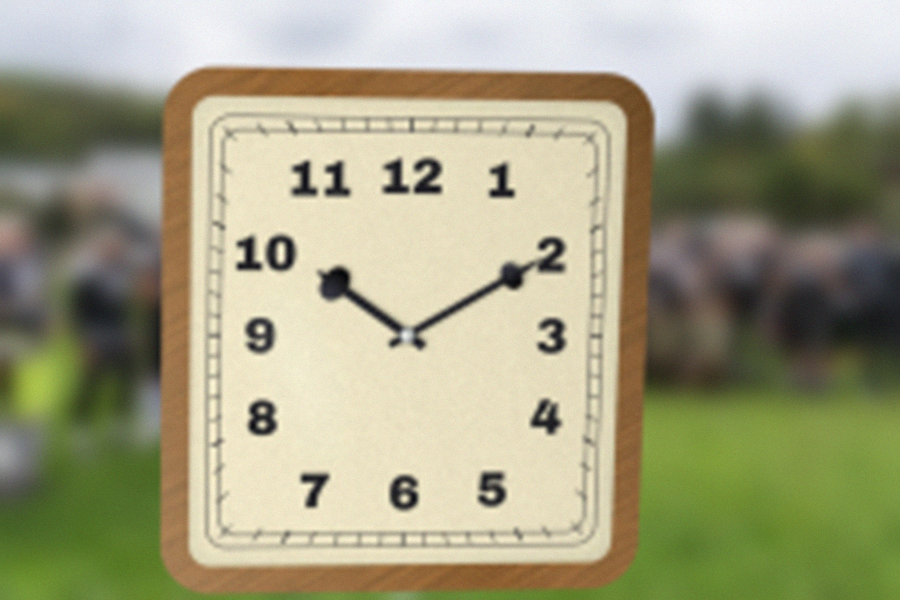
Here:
10,10
